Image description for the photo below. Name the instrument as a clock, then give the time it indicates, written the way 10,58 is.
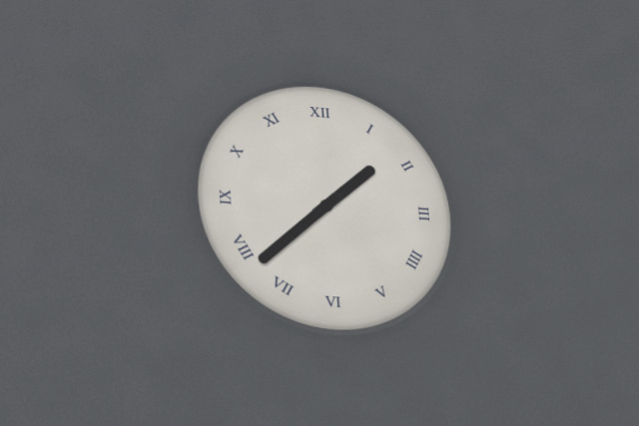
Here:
1,38
